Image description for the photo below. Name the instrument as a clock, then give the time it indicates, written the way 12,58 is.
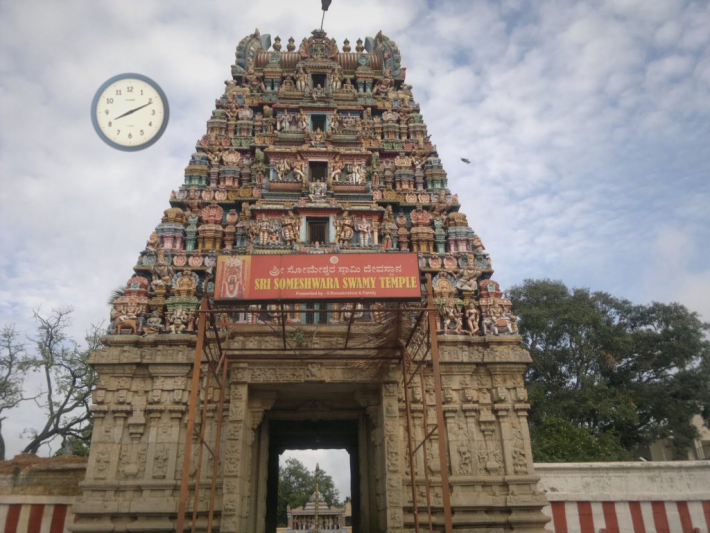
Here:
8,11
